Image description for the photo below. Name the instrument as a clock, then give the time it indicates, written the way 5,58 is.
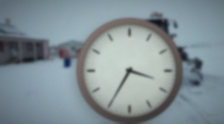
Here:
3,35
